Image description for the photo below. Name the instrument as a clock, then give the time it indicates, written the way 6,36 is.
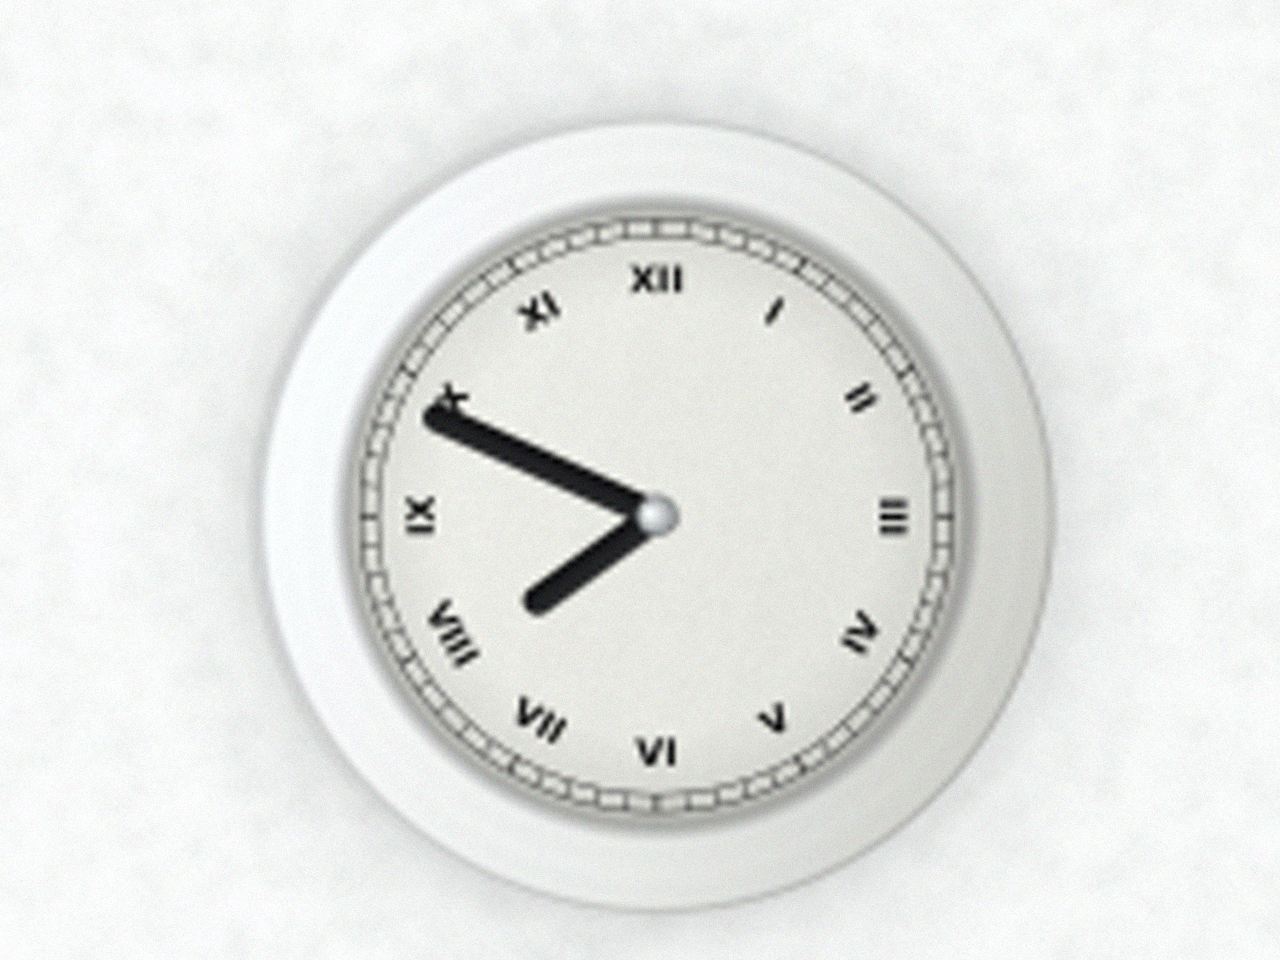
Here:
7,49
